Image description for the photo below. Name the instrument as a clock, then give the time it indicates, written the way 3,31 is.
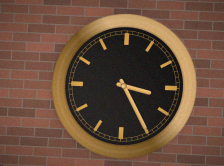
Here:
3,25
